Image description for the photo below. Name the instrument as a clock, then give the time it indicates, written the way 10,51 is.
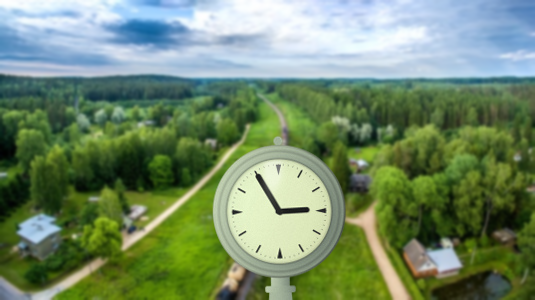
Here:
2,55
